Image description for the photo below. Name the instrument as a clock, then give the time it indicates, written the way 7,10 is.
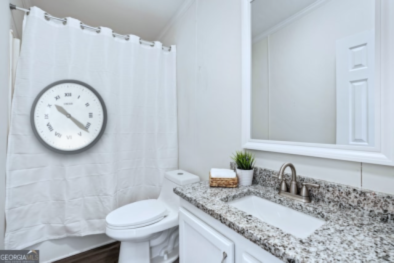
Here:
10,22
